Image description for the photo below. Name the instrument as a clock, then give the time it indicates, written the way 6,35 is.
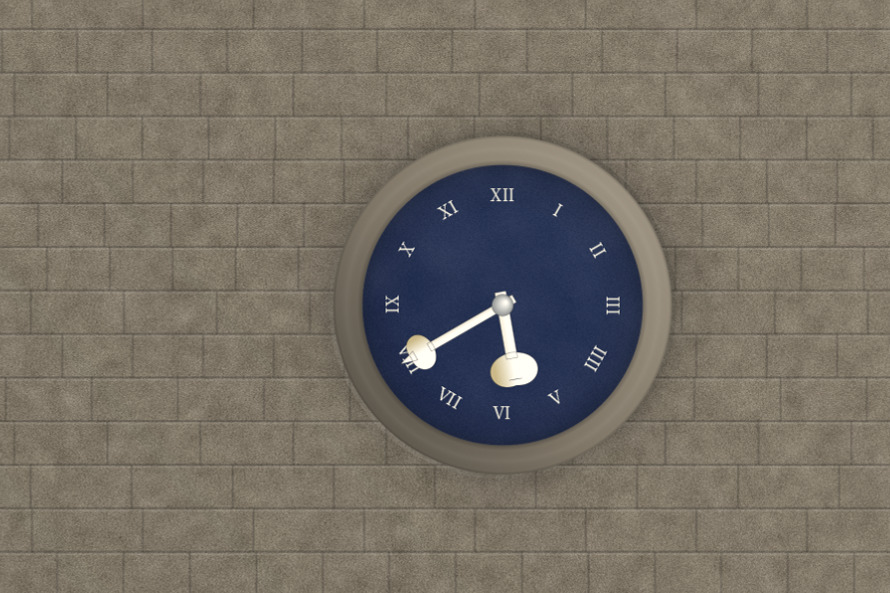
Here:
5,40
